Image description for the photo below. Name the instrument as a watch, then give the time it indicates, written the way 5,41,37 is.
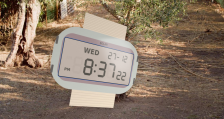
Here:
8,37,22
